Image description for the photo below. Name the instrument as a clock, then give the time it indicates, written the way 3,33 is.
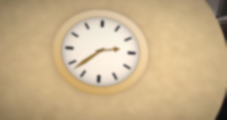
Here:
2,38
